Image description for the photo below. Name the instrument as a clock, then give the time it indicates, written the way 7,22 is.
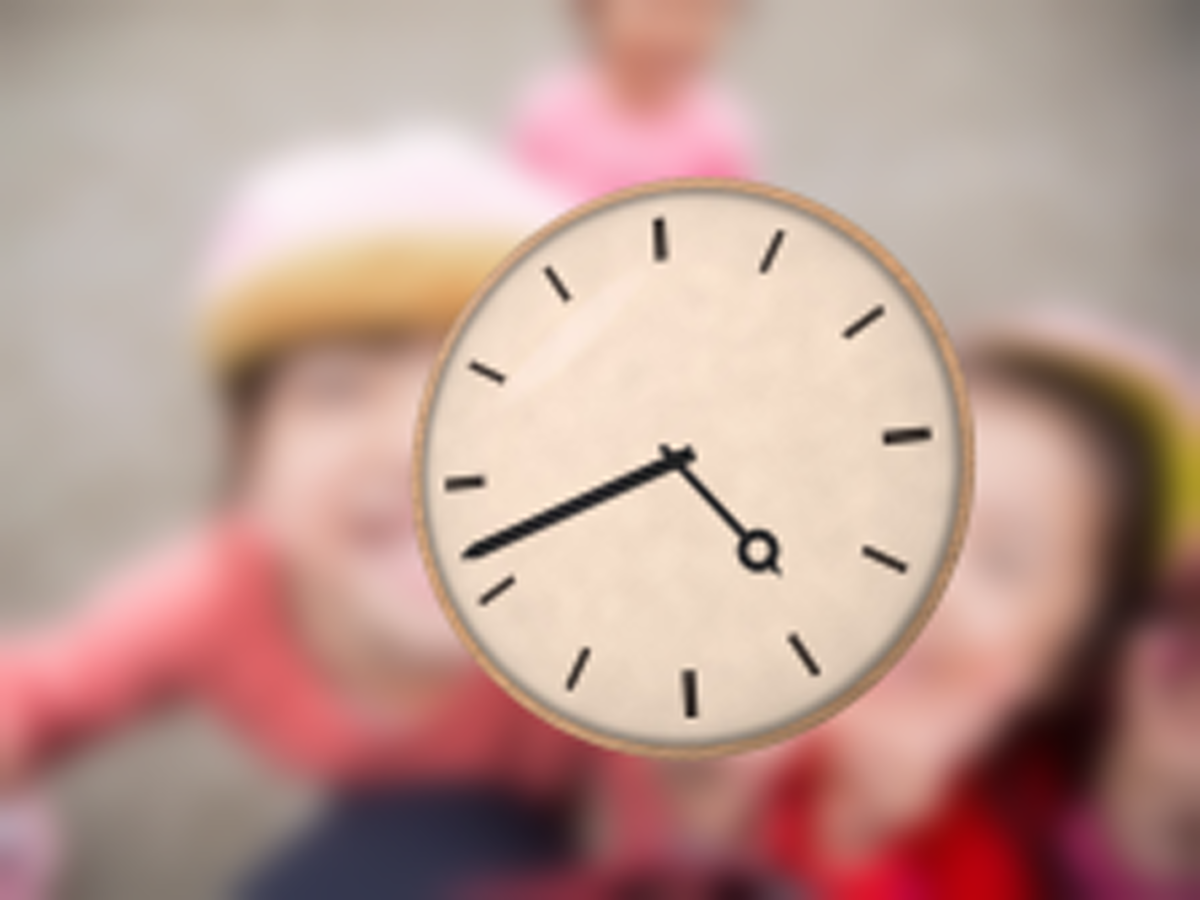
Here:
4,42
